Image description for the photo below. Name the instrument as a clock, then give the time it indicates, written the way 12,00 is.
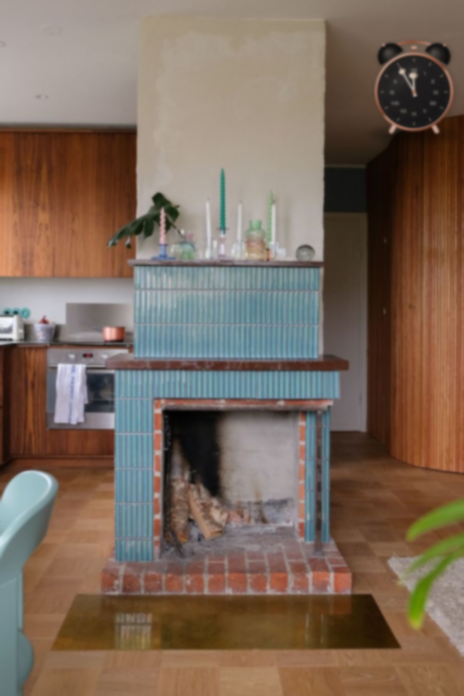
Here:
11,55
